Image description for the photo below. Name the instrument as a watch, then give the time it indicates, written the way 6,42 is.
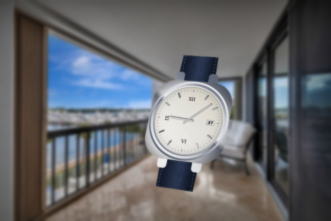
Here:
9,08
